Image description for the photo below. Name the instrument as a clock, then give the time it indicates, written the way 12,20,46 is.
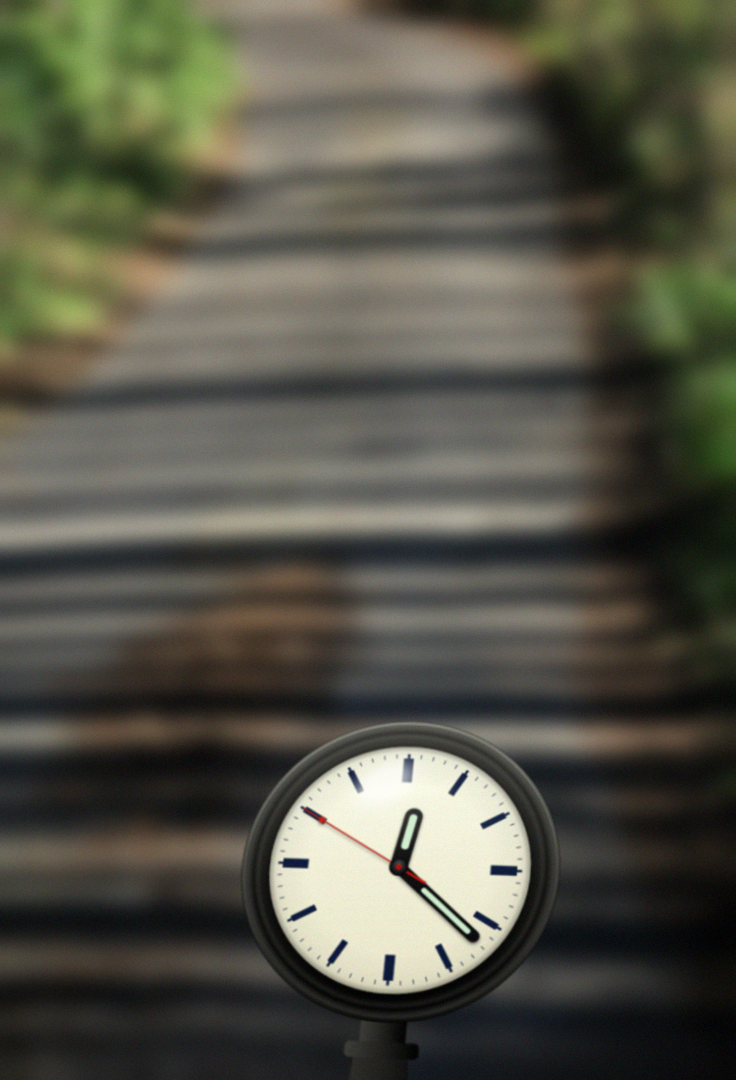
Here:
12,21,50
